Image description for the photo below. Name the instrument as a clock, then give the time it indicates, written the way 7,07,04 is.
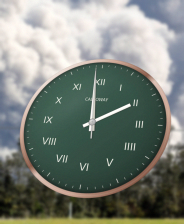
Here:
1,58,59
